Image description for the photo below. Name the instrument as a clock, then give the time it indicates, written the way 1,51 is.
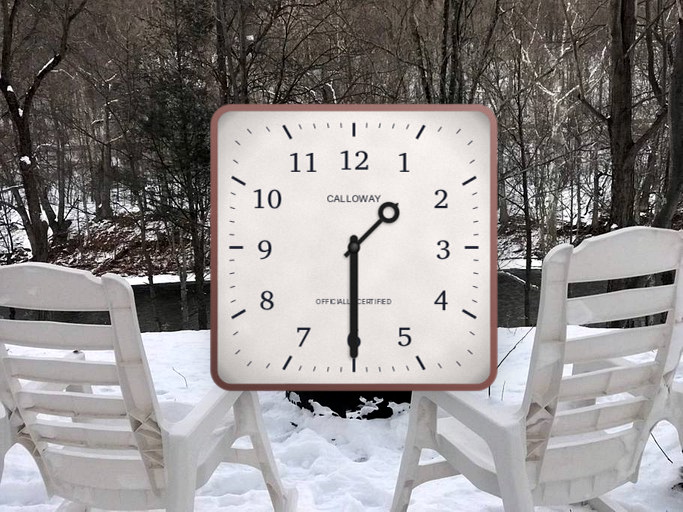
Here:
1,30
